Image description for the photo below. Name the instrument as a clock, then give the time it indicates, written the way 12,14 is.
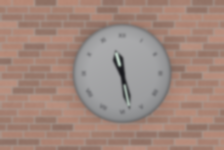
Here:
11,28
